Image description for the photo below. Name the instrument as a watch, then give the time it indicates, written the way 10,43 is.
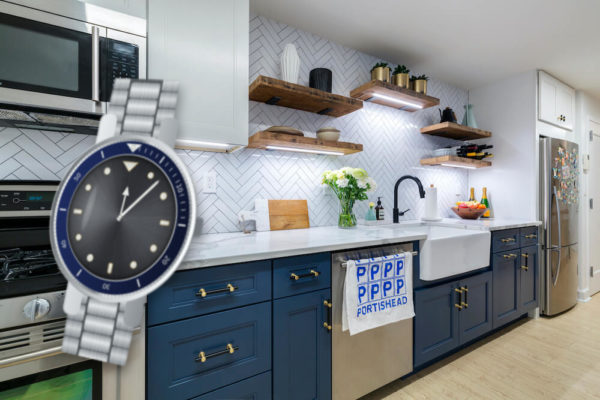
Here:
12,07
